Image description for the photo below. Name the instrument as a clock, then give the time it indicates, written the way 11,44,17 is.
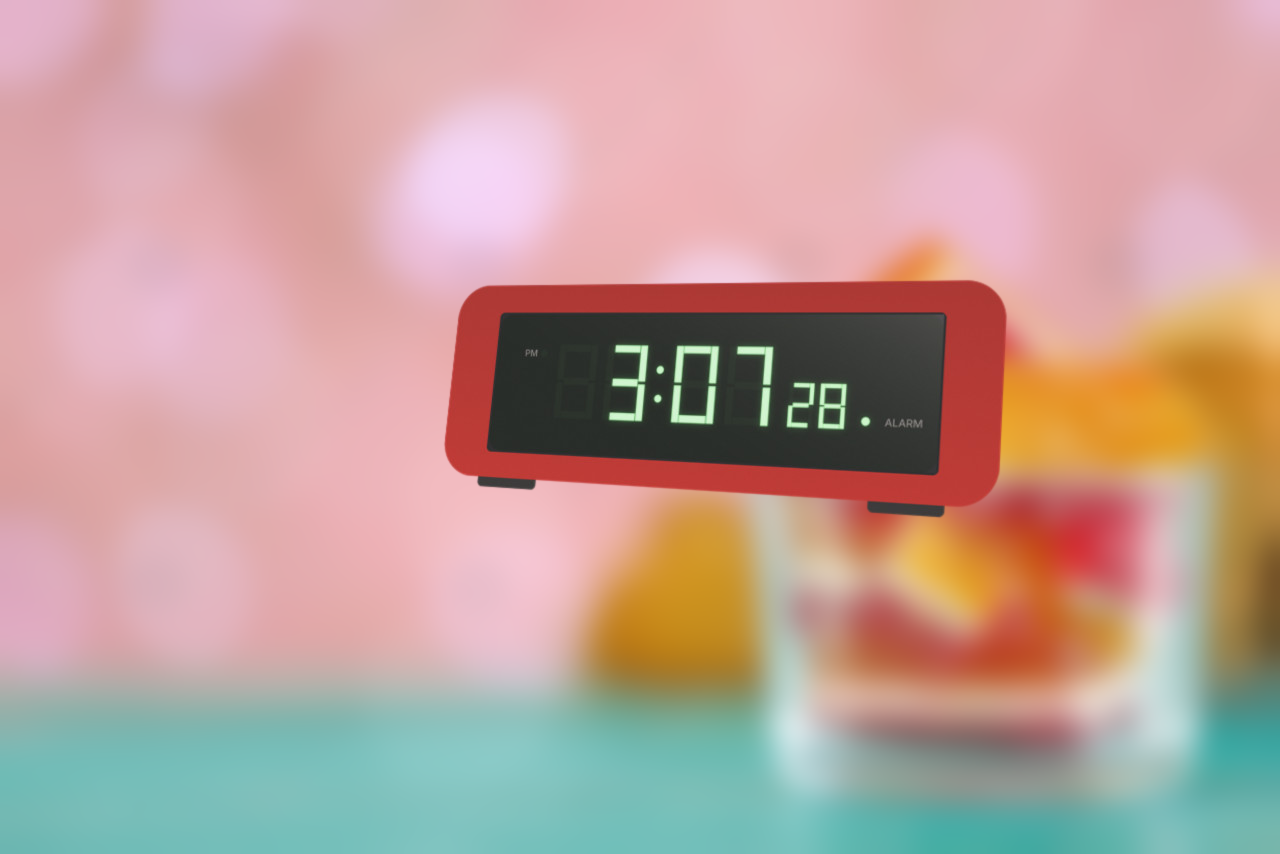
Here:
3,07,28
